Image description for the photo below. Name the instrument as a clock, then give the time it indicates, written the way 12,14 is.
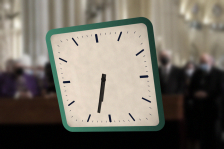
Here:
6,33
